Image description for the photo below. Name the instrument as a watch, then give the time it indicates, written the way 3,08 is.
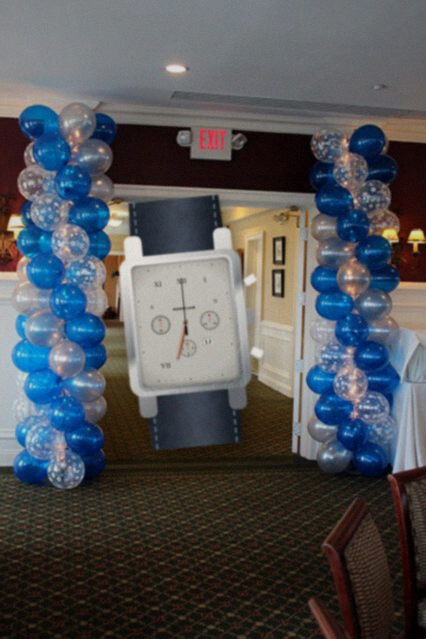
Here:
6,33
